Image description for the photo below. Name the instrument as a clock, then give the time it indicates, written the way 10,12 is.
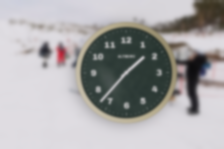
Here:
1,37
